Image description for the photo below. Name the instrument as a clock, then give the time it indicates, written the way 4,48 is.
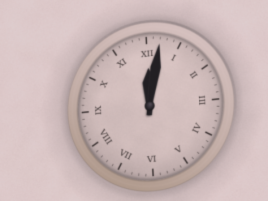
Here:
12,02
